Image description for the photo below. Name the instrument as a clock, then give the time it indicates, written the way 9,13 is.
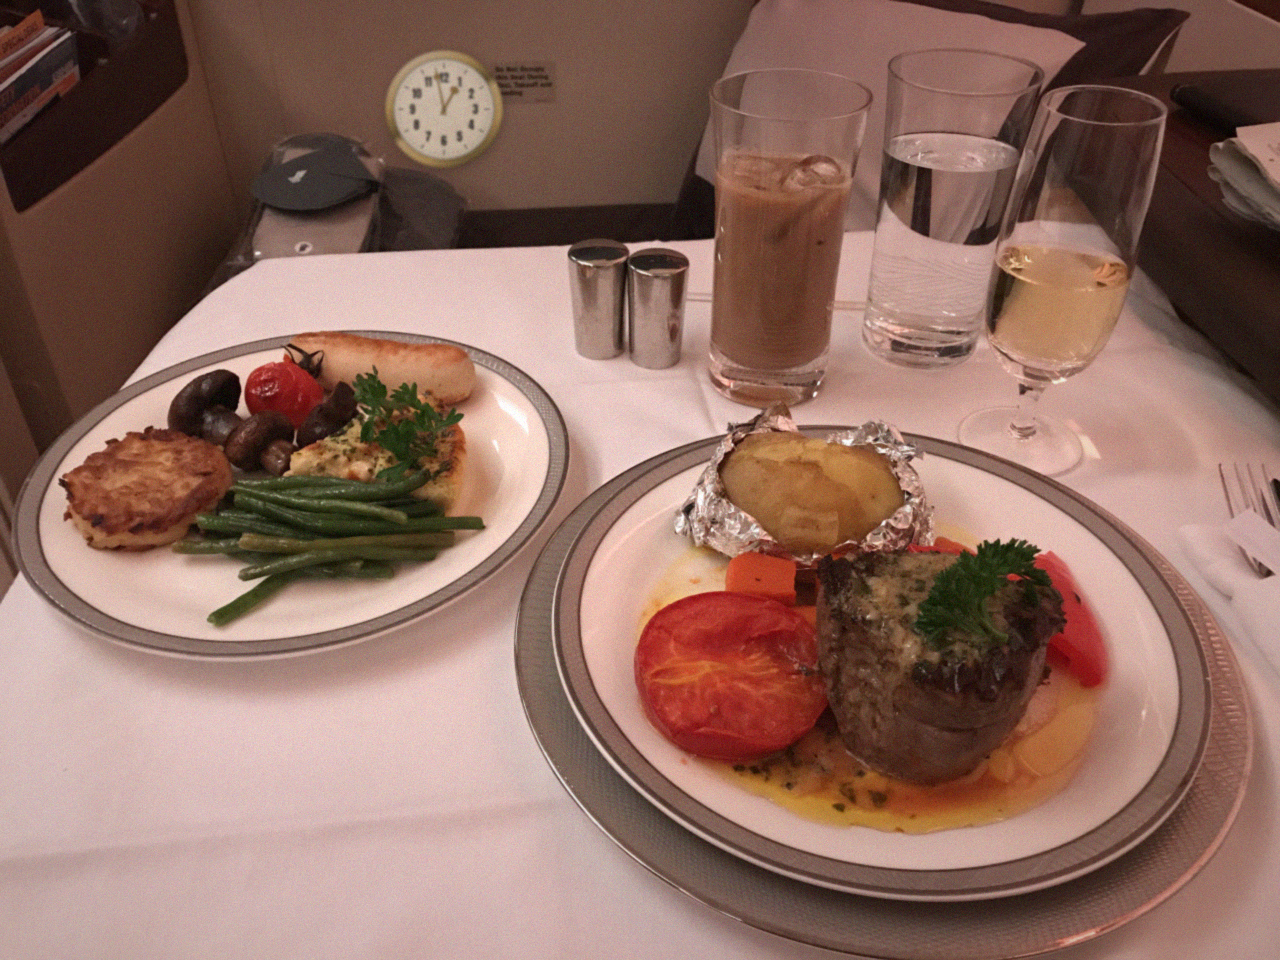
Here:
12,58
